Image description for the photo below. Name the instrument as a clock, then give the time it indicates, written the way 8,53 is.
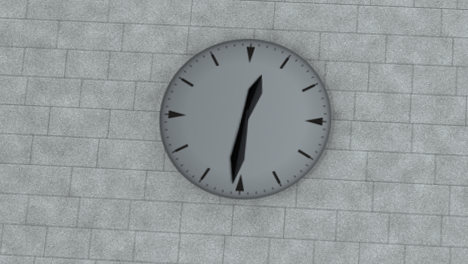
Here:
12,31
